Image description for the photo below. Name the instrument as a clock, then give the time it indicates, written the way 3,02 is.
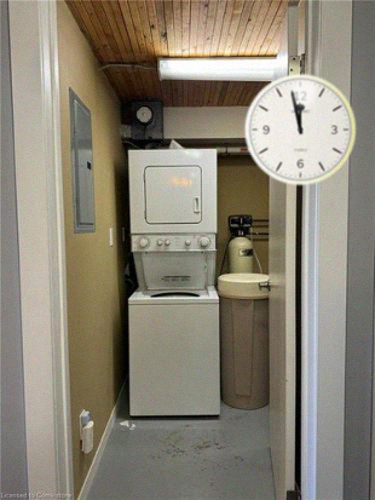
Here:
11,58
